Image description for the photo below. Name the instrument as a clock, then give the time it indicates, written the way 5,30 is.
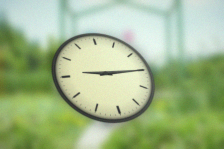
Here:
9,15
